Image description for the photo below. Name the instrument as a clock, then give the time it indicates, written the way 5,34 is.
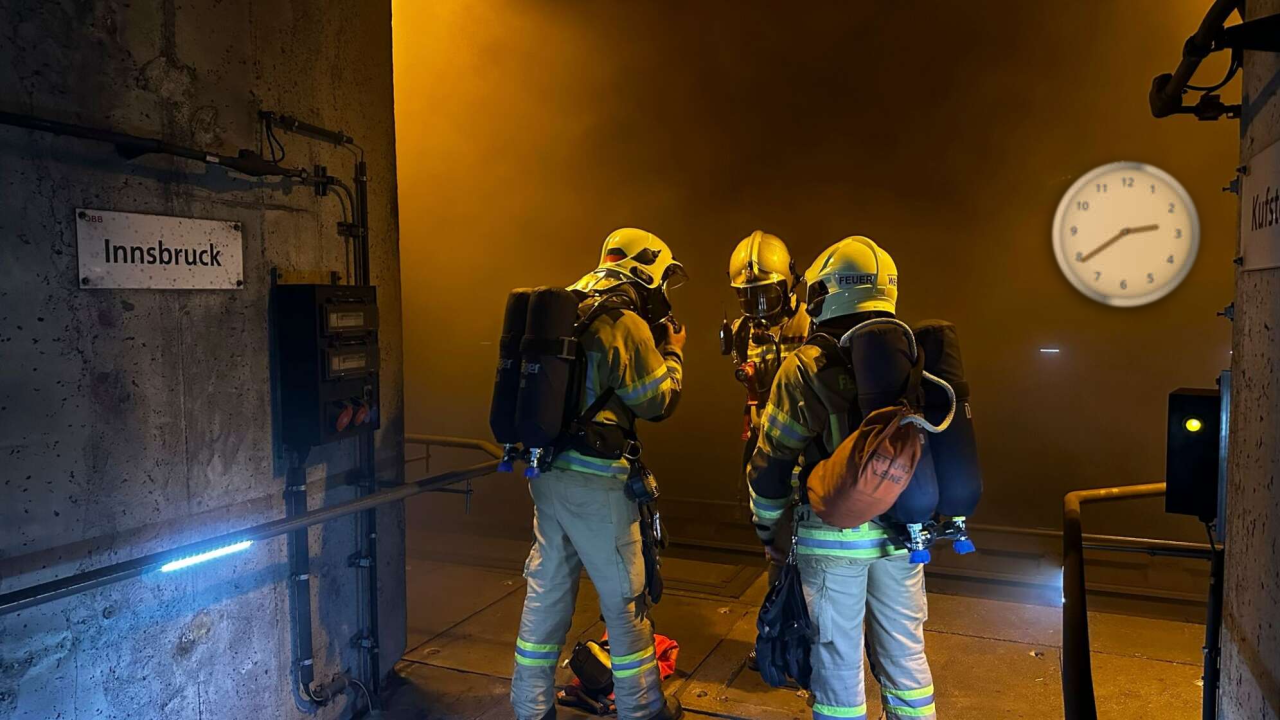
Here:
2,39
